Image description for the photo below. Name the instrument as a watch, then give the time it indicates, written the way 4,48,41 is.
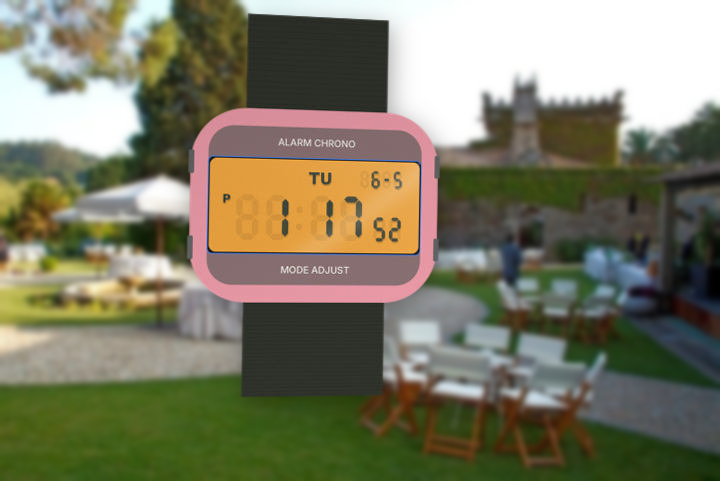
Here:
1,17,52
